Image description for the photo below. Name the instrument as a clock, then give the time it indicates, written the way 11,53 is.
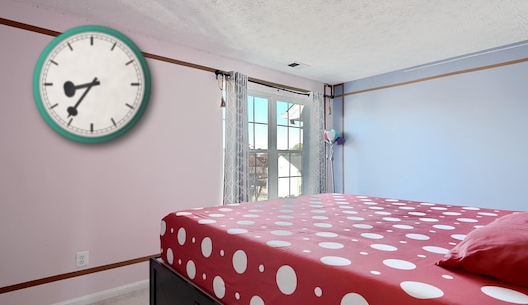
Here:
8,36
